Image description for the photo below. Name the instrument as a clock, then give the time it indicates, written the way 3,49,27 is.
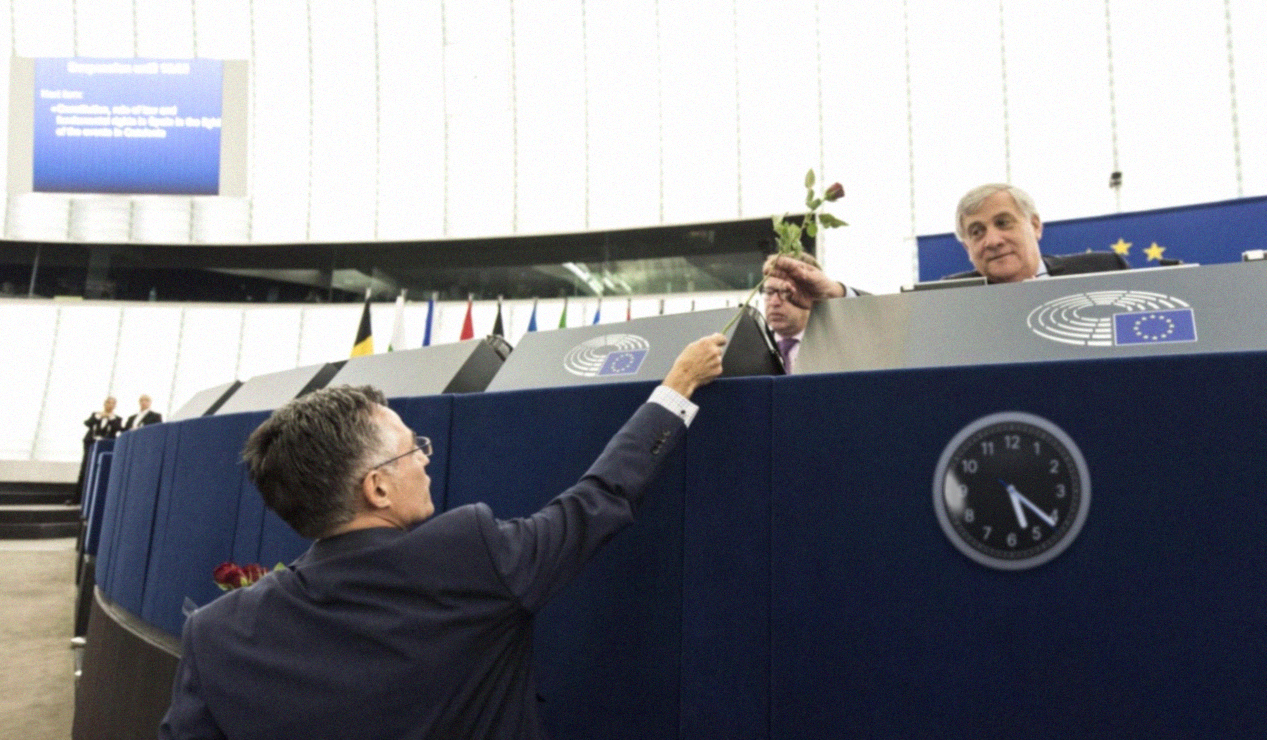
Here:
5,21,22
